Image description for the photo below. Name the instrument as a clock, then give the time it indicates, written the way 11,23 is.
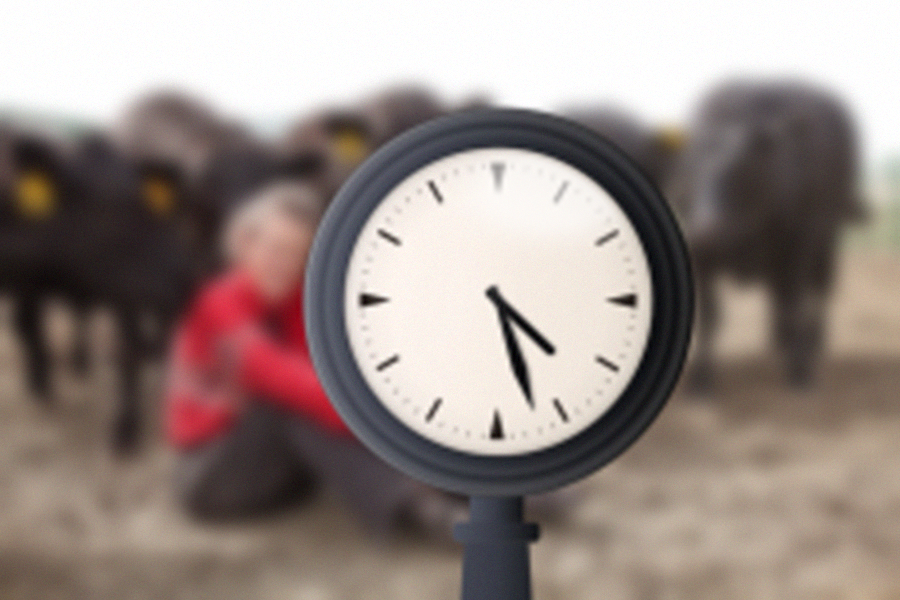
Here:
4,27
